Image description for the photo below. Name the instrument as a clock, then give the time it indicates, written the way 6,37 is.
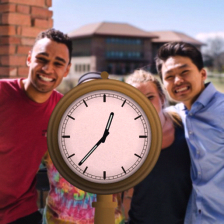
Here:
12,37
